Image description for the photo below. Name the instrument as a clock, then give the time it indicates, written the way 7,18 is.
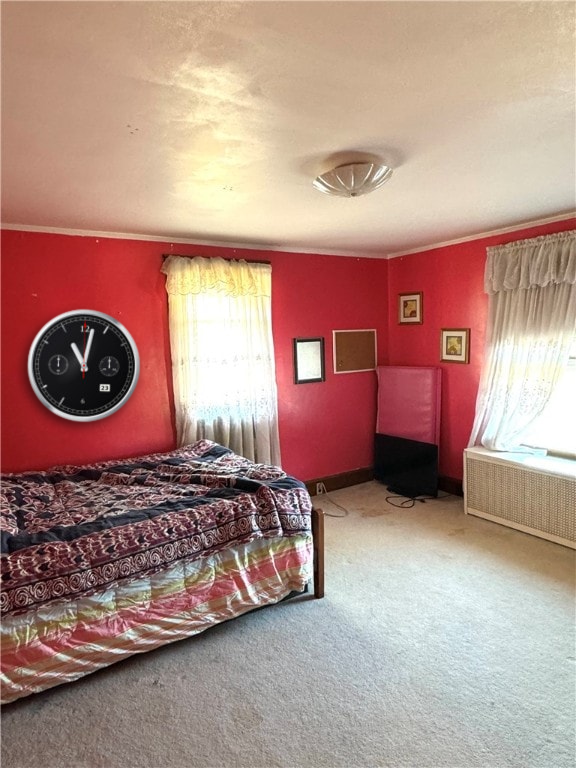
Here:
11,02
